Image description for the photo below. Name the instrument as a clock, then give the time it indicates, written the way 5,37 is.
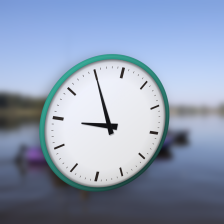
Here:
8,55
